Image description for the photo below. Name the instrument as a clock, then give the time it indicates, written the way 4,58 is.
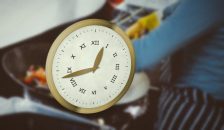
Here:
12,43
